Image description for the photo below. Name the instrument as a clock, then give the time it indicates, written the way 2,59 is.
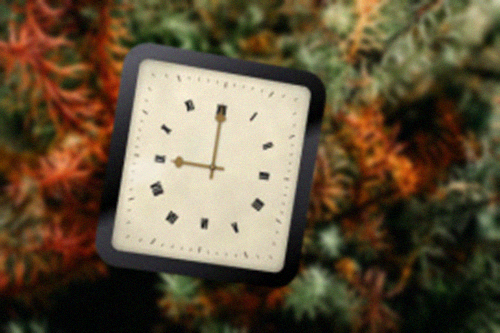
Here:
9,00
